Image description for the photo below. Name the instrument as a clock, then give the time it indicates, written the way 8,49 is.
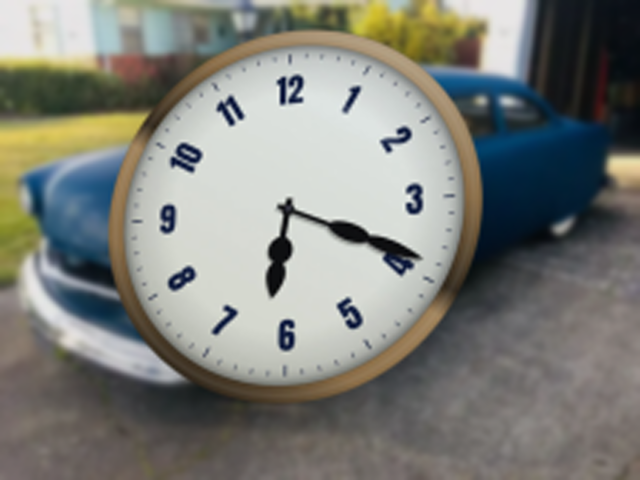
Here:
6,19
